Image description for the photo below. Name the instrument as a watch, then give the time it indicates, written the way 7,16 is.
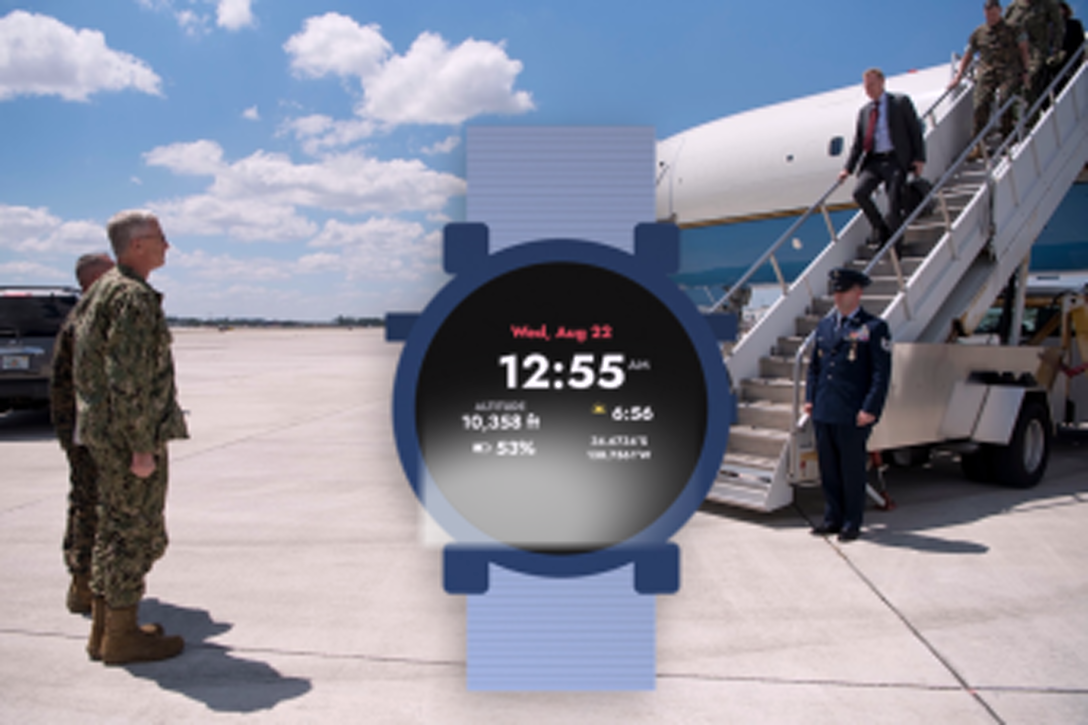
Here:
12,55
